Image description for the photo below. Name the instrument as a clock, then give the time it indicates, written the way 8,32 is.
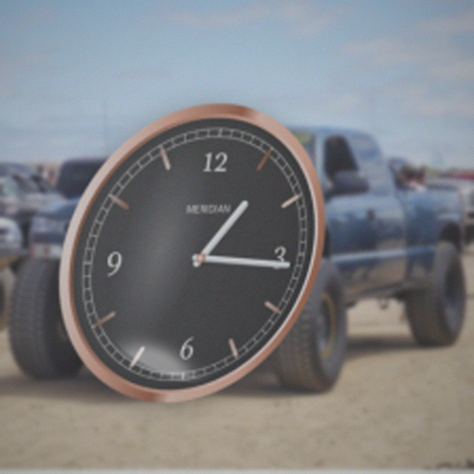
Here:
1,16
